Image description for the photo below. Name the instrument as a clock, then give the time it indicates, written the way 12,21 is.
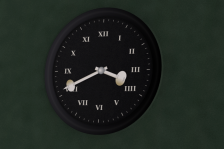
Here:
3,41
